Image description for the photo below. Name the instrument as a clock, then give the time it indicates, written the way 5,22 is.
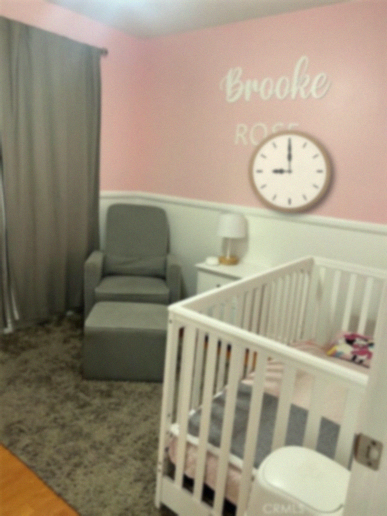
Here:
9,00
